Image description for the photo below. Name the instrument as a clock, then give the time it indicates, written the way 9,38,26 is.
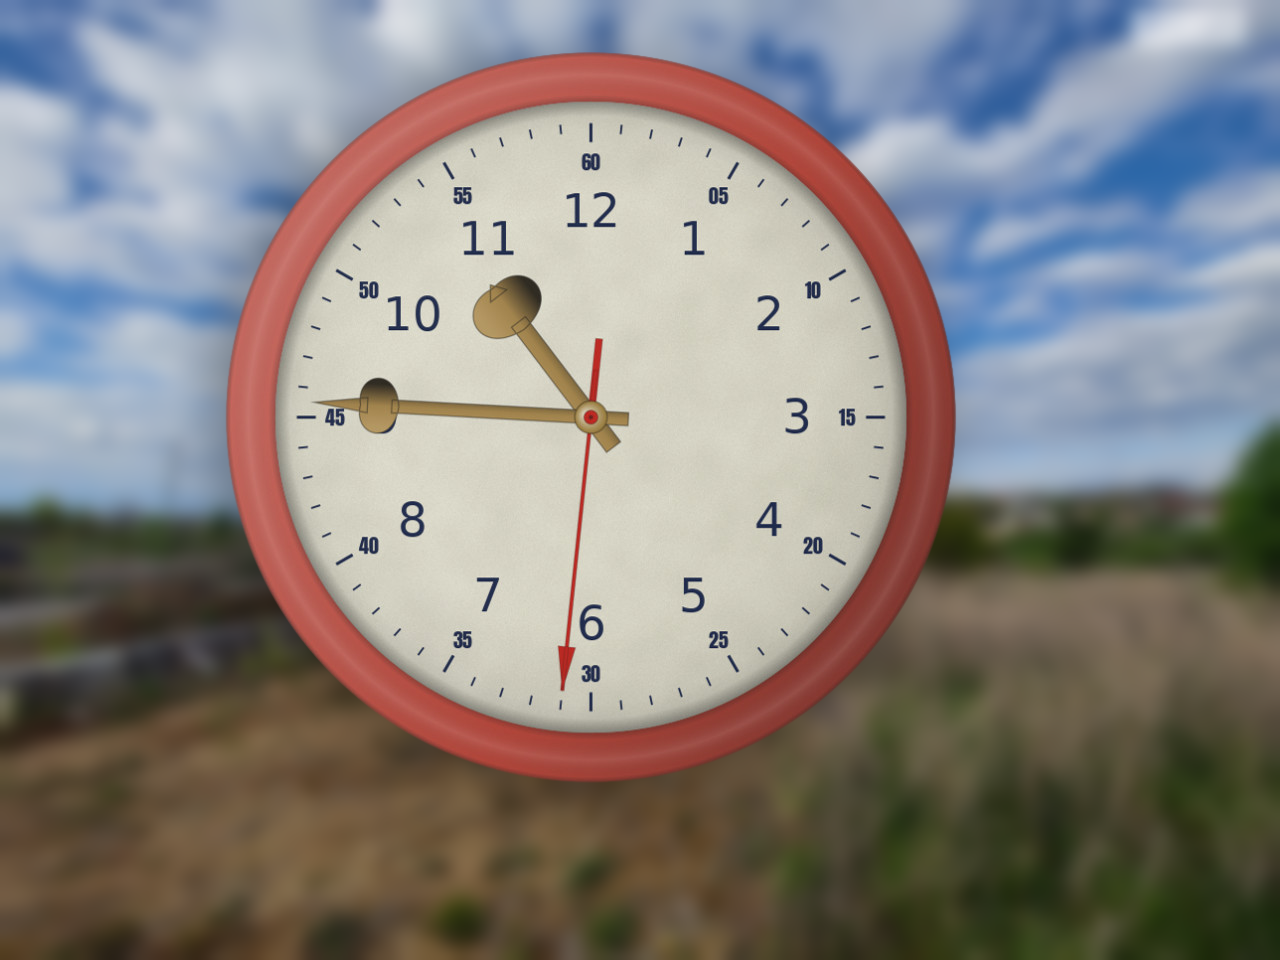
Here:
10,45,31
